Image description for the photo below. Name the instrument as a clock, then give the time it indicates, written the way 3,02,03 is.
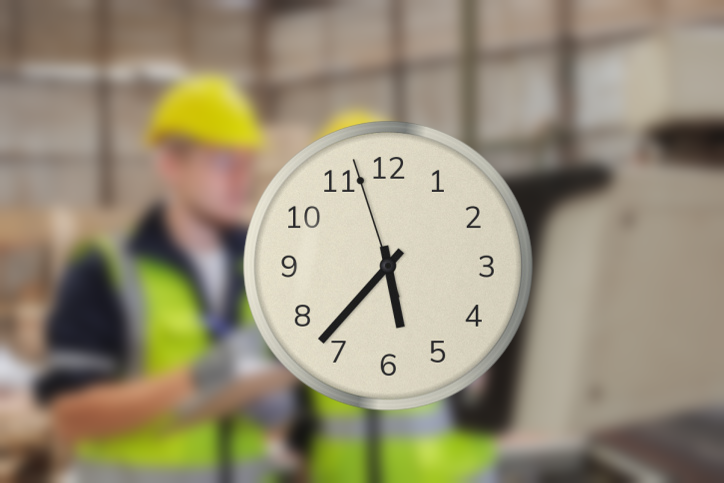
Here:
5,36,57
